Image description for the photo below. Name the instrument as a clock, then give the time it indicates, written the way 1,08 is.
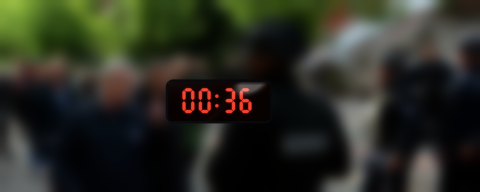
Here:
0,36
